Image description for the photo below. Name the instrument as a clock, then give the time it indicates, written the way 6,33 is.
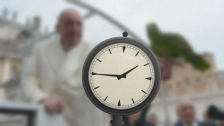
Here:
1,45
